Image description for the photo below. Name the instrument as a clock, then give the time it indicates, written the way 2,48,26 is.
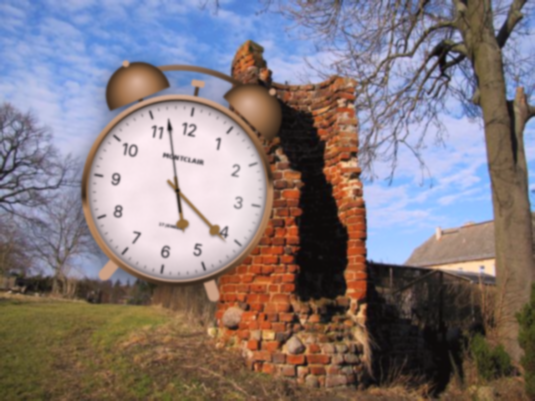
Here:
5,20,57
